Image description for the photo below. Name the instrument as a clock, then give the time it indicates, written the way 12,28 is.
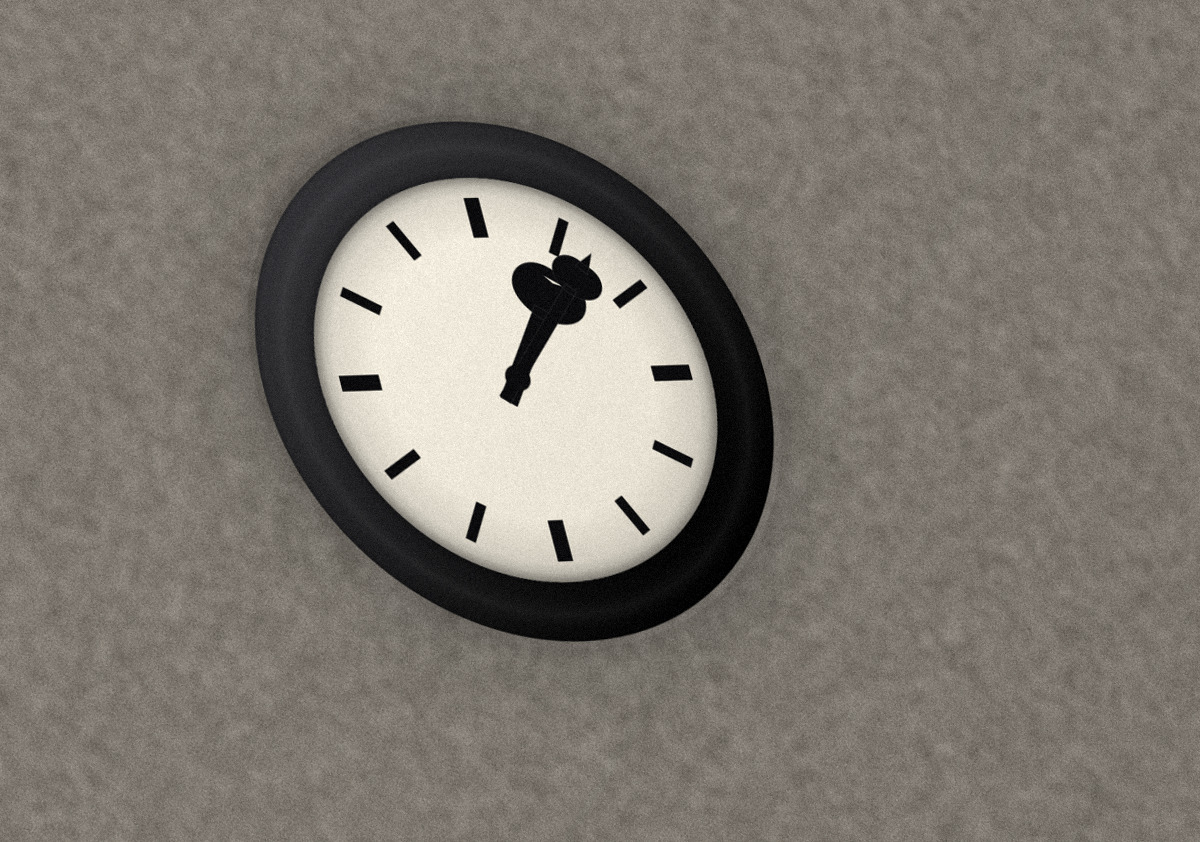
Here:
1,07
